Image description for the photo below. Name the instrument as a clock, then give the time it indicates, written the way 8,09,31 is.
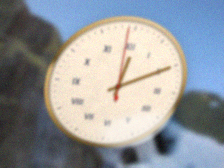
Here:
12,09,59
